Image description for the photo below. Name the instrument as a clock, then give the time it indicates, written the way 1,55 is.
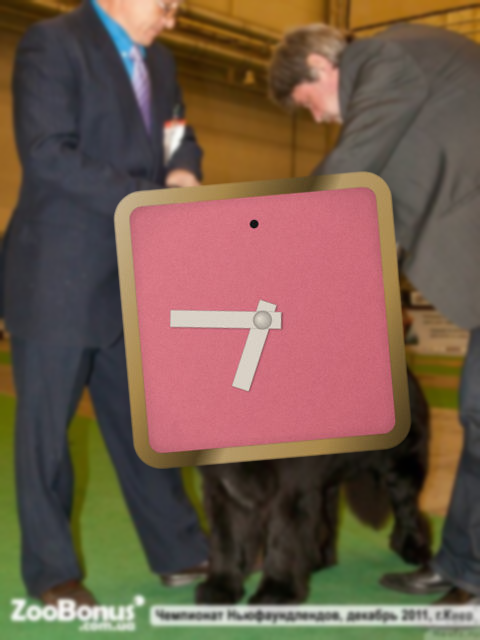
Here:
6,46
